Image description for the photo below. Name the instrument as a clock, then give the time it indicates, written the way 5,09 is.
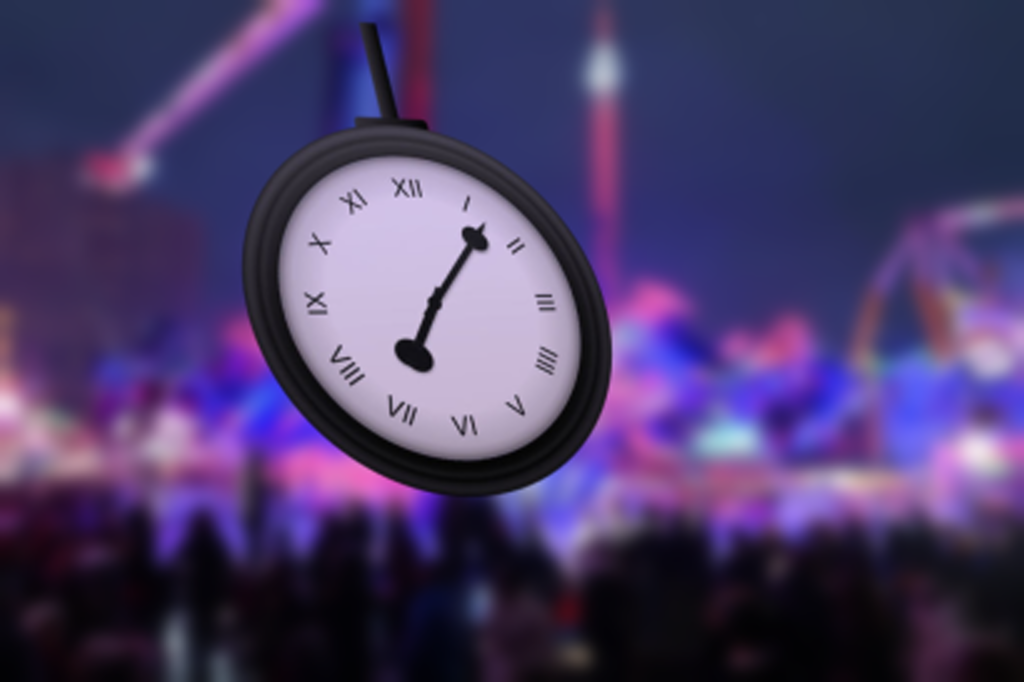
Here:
7,07
